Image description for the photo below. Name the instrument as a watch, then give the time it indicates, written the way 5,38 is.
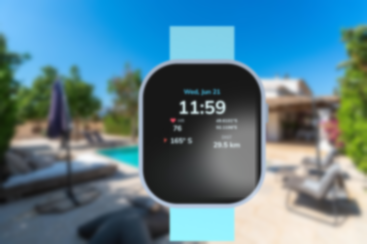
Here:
11,59
